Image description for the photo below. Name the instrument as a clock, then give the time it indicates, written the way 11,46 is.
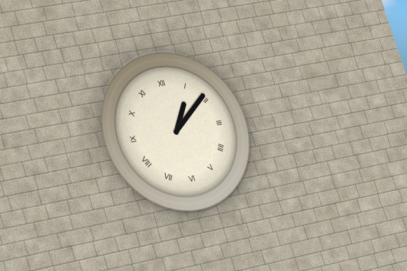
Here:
1,09
